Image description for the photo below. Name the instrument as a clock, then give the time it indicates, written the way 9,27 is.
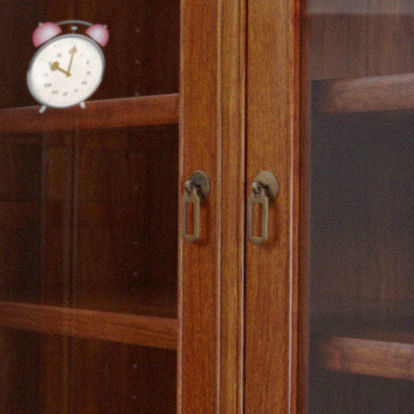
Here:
10,01
